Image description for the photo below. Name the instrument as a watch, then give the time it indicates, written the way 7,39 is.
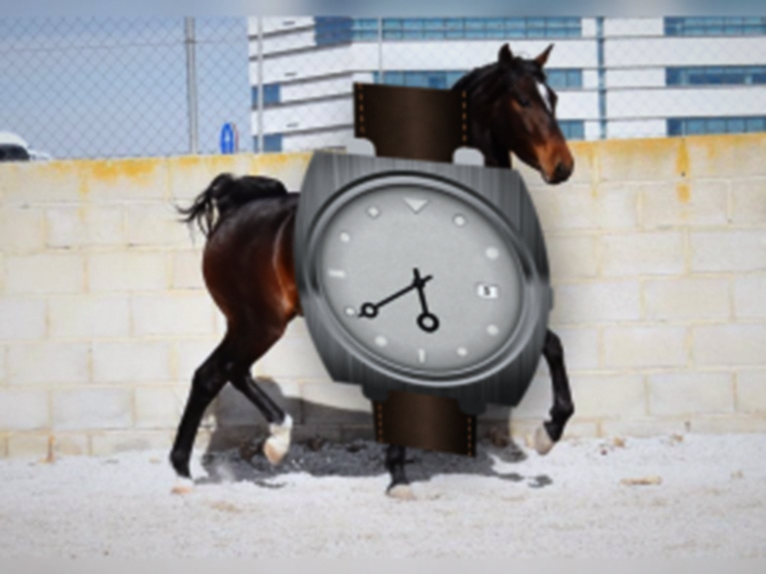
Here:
5,39
